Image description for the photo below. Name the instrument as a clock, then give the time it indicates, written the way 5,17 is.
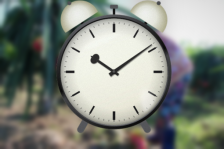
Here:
10,09
